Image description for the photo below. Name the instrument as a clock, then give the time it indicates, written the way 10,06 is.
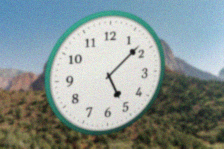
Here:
5,08
